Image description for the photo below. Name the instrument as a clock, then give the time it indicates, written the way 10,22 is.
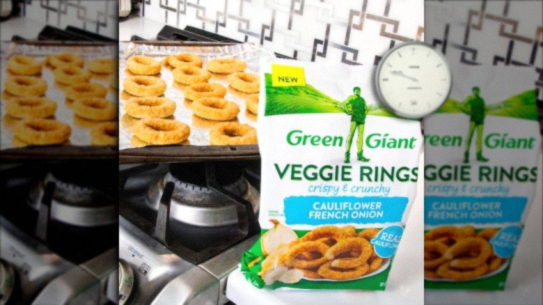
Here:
9,48
